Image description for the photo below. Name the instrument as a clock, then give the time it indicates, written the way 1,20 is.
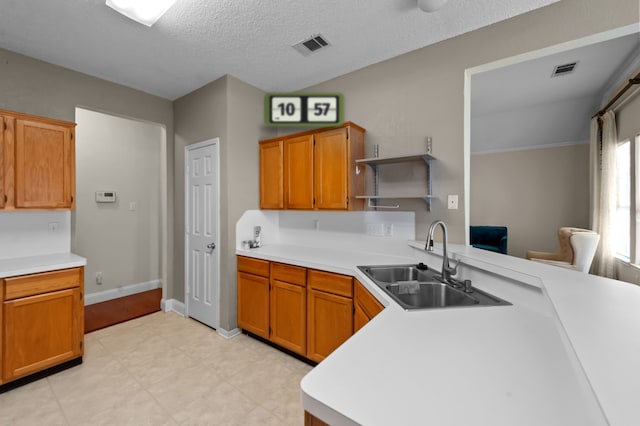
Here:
10,57
